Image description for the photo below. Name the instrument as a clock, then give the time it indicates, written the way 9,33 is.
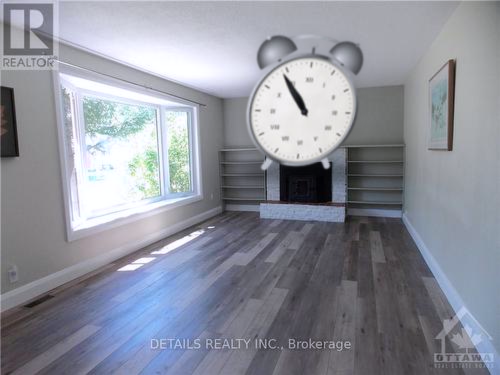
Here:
10,54
